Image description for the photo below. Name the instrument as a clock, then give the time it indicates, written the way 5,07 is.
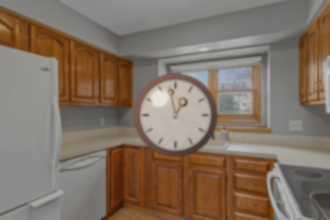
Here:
12,58
